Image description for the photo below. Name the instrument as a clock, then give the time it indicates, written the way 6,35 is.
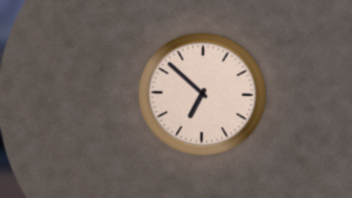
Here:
6,52
